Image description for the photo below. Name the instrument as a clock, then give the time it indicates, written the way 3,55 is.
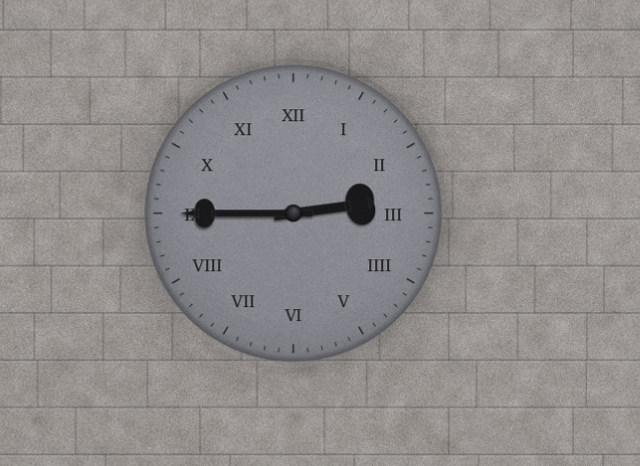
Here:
2,45
